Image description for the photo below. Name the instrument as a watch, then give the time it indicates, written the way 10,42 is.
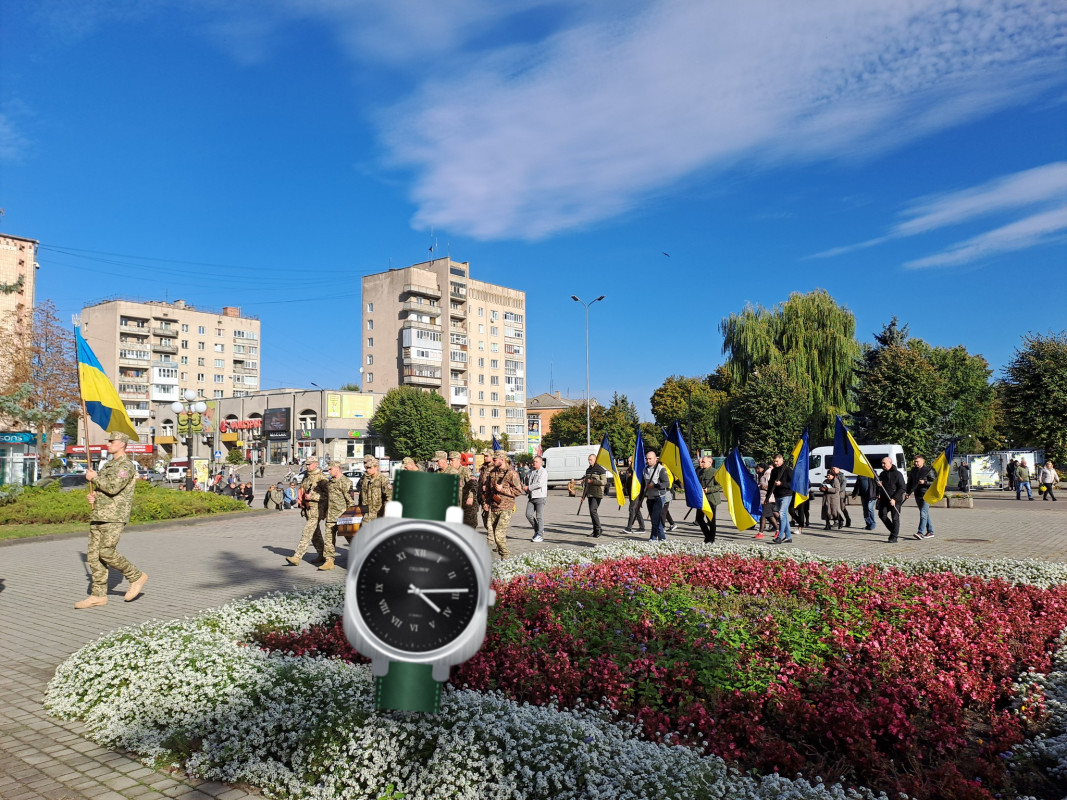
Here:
4,14
